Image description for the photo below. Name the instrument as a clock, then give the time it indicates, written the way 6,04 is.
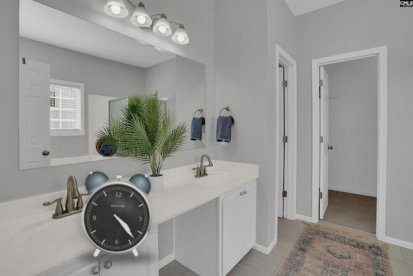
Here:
4,23
